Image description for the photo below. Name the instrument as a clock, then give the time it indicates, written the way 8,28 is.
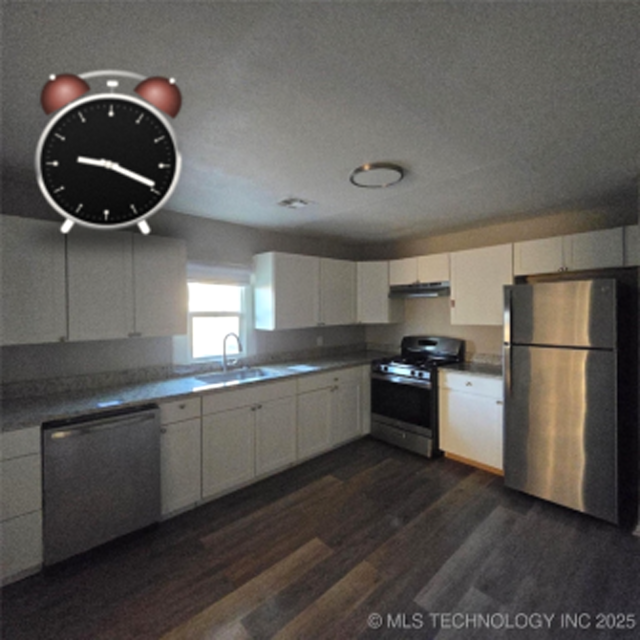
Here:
9,19
